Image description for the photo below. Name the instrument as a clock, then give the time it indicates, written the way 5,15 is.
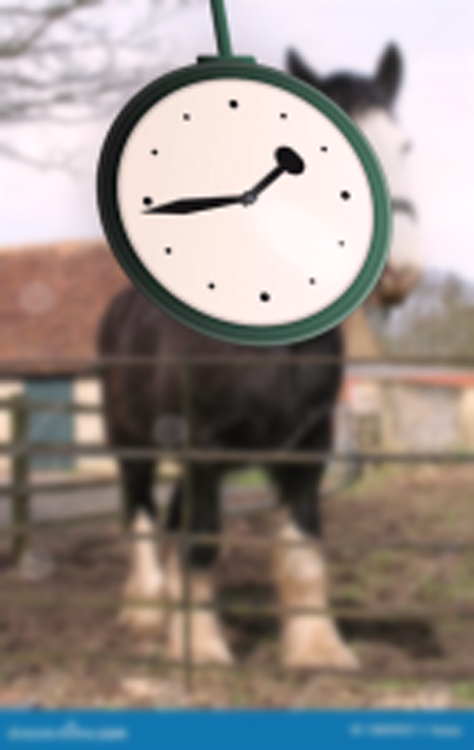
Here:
1,44
